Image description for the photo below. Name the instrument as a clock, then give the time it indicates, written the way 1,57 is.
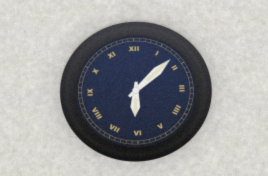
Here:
6,08
